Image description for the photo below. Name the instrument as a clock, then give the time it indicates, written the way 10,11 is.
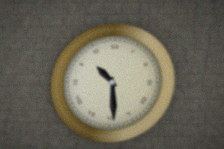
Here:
10,29
